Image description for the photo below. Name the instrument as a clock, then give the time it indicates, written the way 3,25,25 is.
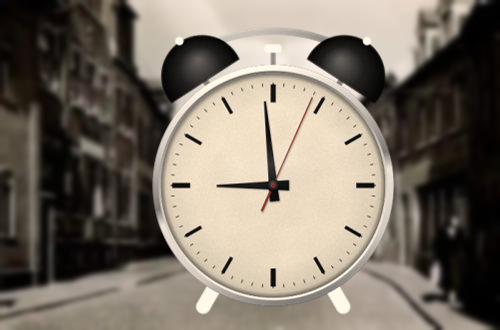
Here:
8,59,04
